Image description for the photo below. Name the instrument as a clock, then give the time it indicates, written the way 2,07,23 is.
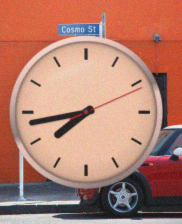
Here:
7,43,11
